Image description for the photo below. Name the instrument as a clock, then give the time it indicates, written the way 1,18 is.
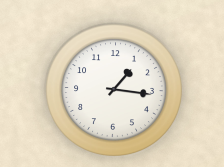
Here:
1,16
